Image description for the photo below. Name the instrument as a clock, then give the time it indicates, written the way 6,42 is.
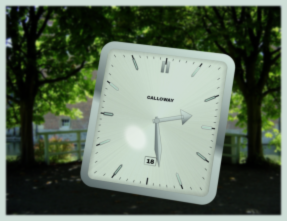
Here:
2,28
